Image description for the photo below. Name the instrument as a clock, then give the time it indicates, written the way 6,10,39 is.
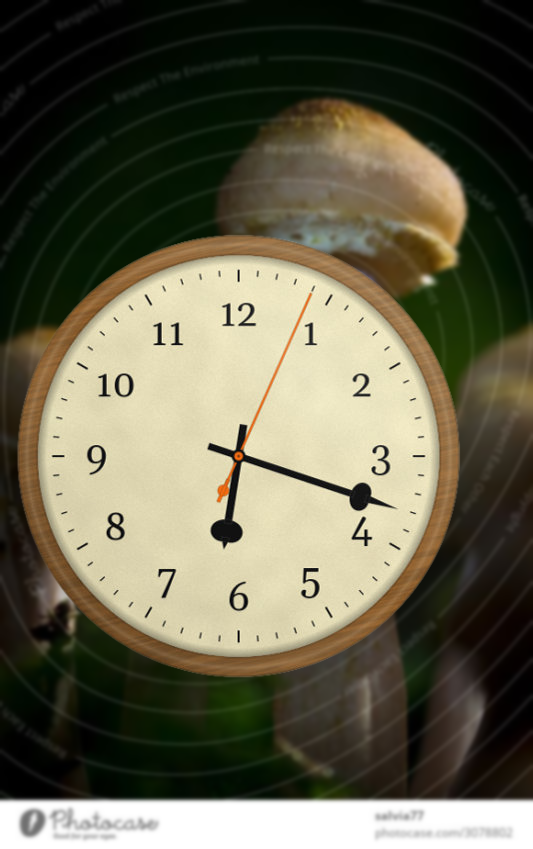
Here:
6,18,04
